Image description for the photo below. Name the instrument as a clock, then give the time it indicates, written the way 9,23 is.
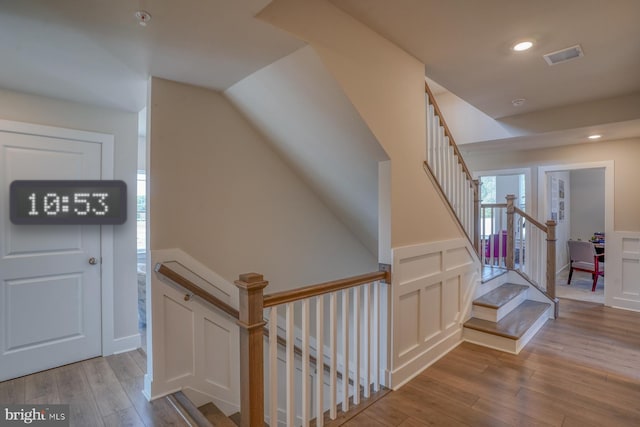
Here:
10,53
